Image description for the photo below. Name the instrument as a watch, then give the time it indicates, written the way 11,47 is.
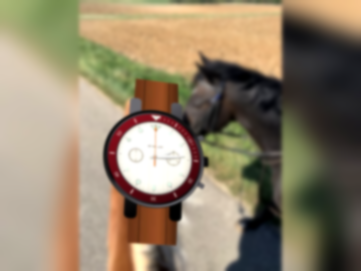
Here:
2,14
